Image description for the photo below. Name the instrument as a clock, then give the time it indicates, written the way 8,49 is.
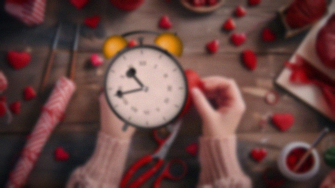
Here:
10,43
